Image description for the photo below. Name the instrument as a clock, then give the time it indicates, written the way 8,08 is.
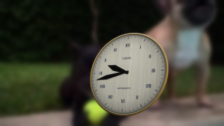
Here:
9,43
